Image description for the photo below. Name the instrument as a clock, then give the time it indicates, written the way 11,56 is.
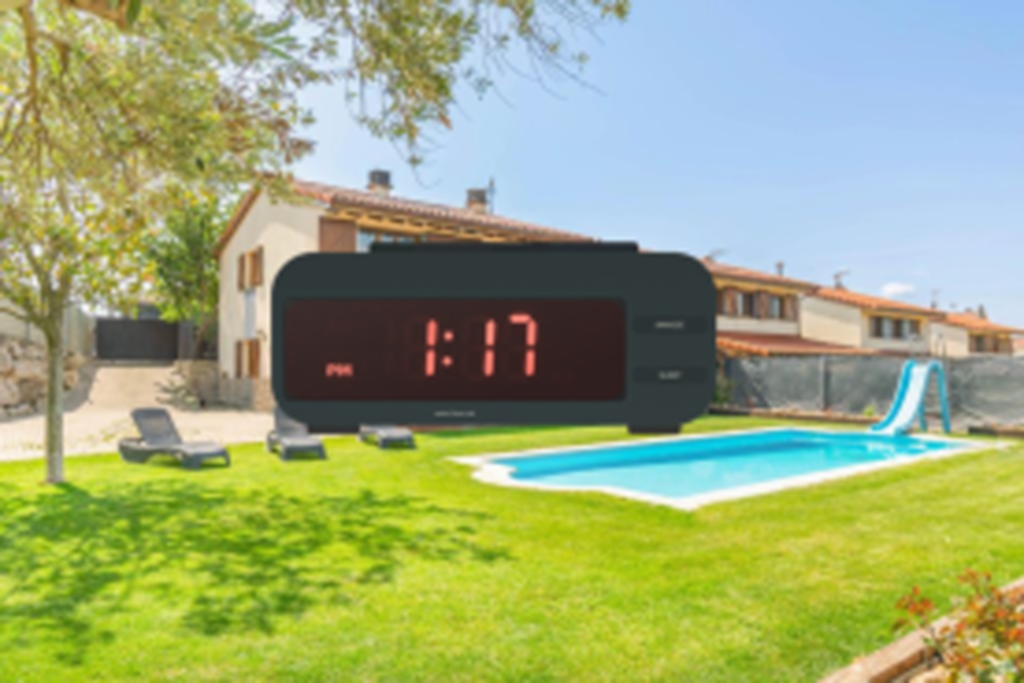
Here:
1,17
